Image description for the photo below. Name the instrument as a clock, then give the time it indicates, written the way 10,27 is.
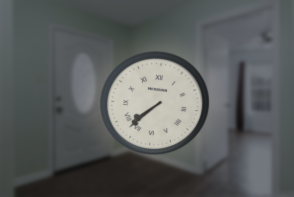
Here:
7,37
